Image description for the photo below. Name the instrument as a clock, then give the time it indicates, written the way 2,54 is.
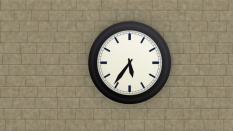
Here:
5,36
